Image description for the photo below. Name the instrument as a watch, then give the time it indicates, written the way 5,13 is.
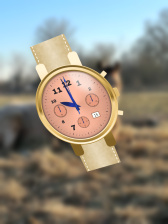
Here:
9,59
